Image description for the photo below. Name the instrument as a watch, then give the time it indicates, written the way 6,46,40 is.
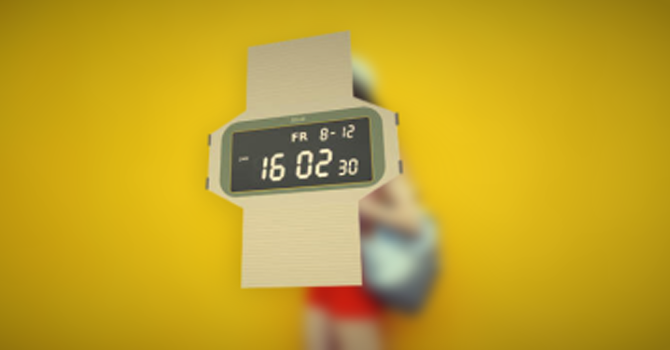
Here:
16,02,30
